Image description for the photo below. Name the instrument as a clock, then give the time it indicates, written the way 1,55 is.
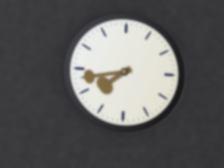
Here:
7,43
